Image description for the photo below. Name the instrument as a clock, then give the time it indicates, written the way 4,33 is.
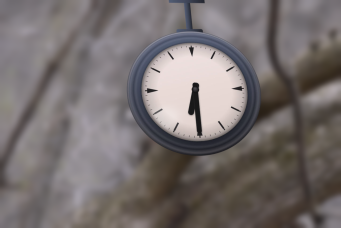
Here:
6,30
